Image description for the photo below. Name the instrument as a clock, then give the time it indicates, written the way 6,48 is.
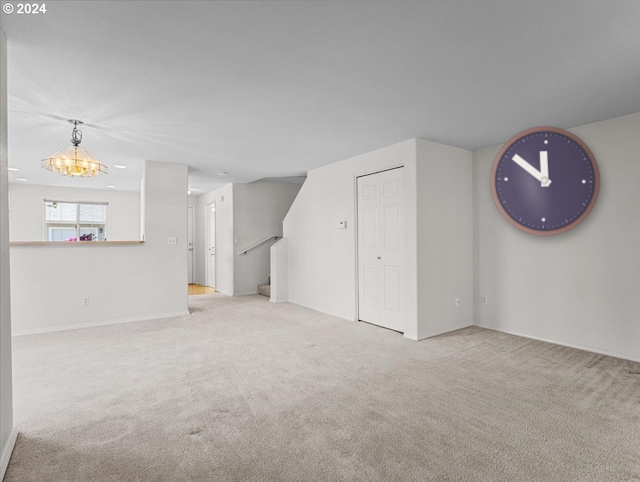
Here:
11,51
